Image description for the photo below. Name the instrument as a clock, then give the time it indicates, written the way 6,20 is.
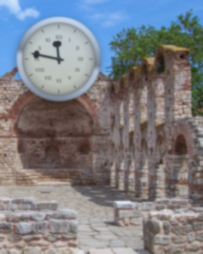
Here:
11,47
